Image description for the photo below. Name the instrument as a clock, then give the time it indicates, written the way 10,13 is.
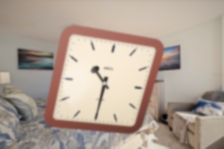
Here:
10,30
